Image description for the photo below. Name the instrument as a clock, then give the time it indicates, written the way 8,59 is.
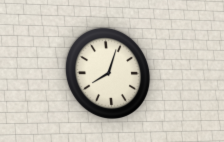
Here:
8,04
